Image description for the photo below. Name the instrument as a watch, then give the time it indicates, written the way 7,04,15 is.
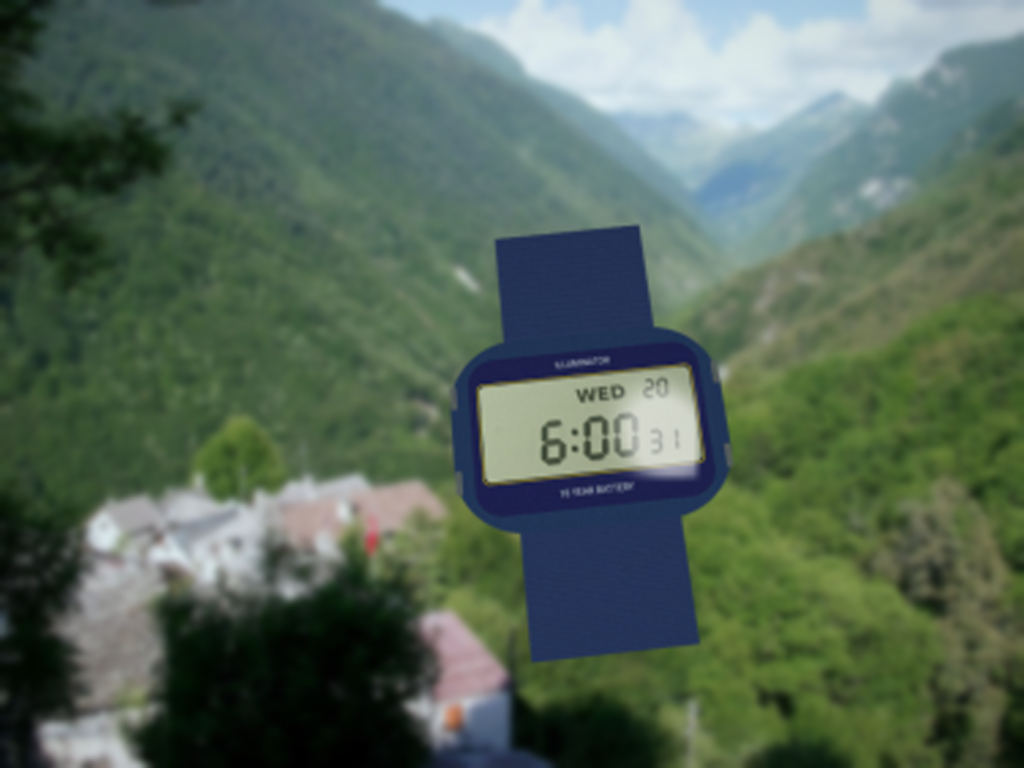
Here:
6,00,31
